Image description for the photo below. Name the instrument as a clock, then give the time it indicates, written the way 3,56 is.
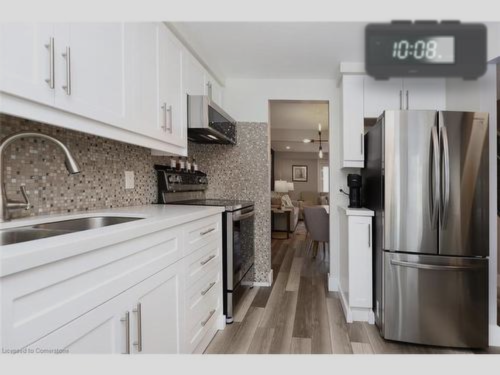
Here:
10,08
